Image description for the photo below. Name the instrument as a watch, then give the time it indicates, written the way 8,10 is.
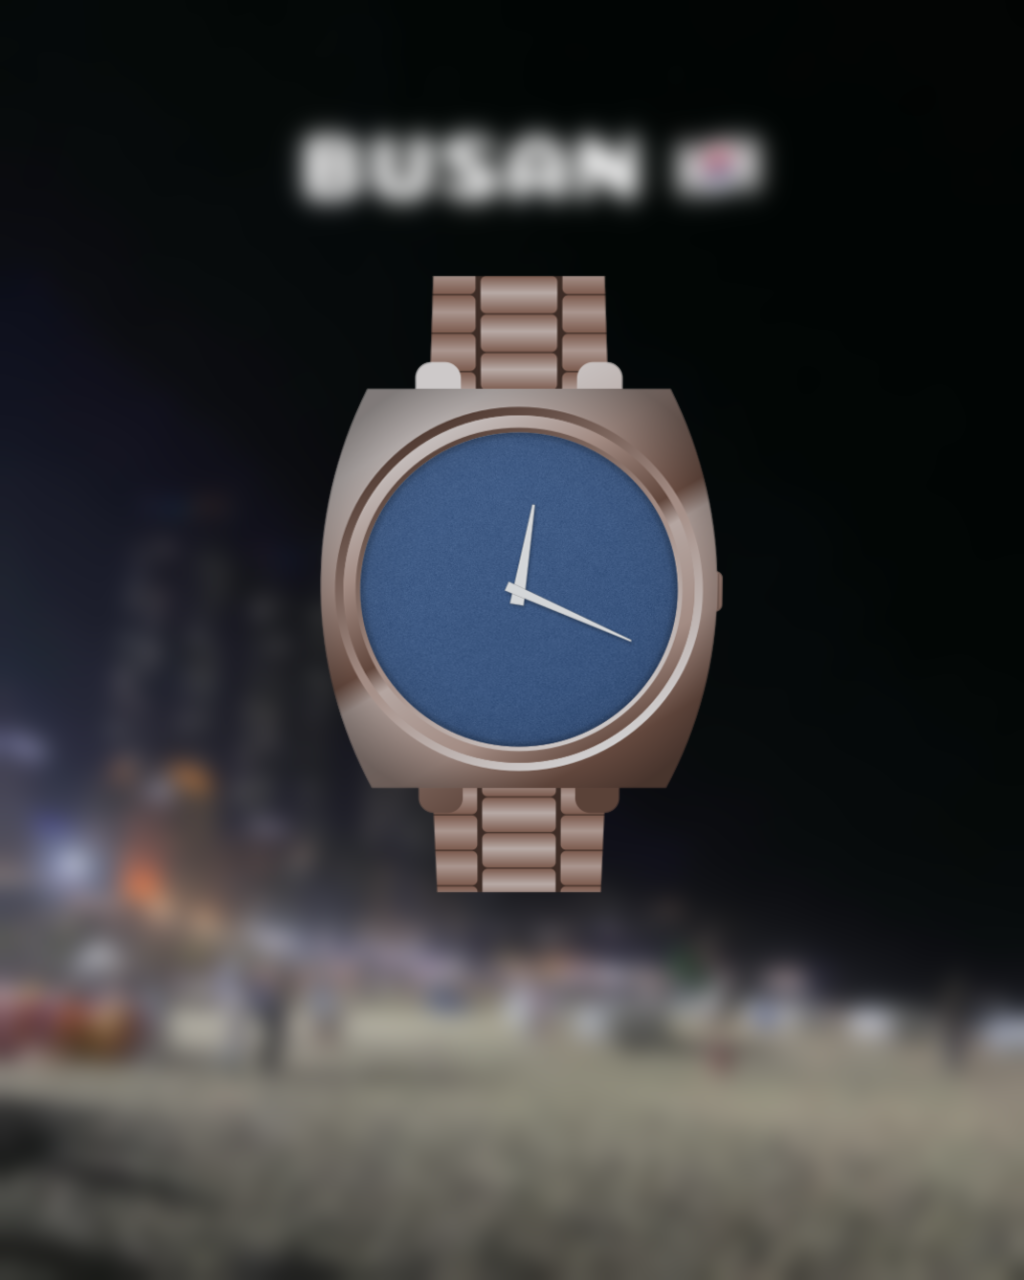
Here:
12,19
